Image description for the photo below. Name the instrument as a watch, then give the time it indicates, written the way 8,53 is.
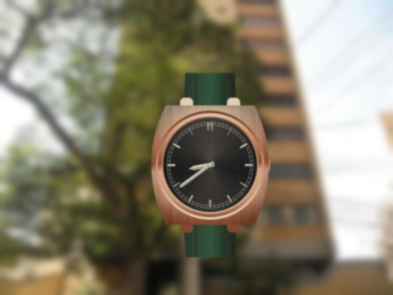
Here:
8,39
